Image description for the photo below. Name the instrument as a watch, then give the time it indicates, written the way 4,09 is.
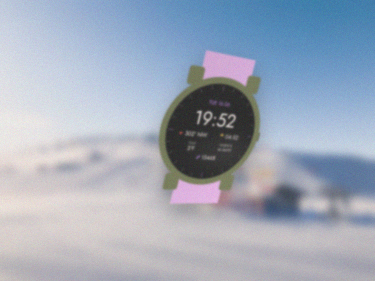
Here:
19,52
